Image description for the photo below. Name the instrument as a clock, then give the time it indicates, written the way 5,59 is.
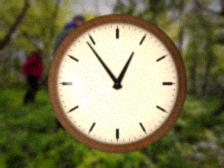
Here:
12,54
